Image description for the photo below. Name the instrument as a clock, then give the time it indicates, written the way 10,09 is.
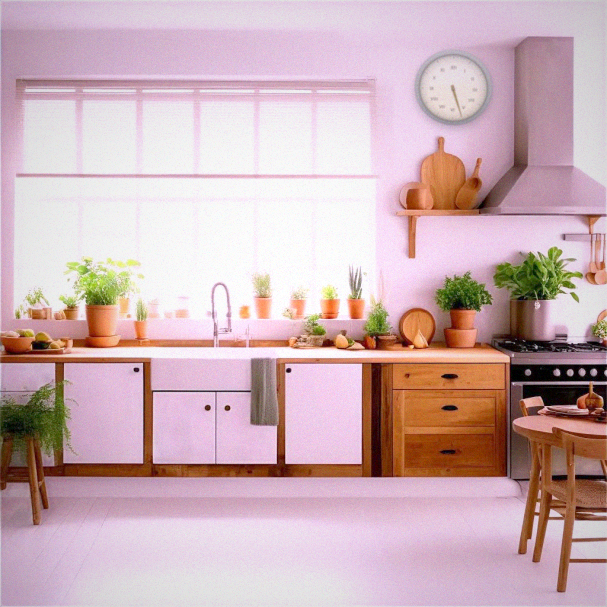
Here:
5,27
